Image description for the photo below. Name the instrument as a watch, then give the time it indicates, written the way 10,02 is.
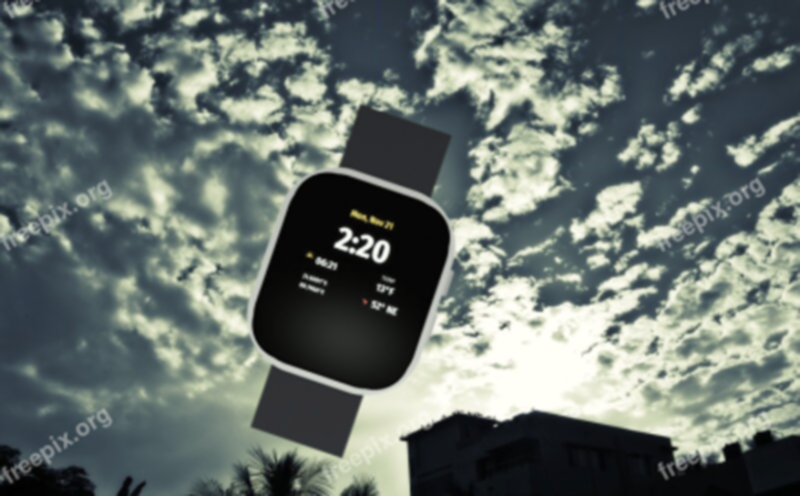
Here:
2,20
